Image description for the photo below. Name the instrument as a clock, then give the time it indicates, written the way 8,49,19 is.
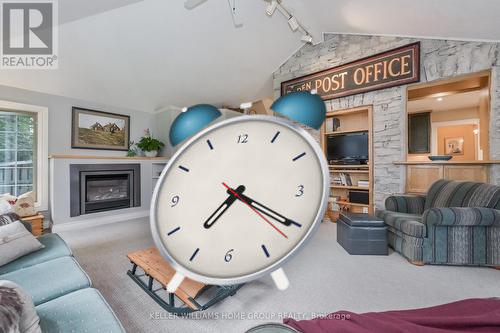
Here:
7,20,22
